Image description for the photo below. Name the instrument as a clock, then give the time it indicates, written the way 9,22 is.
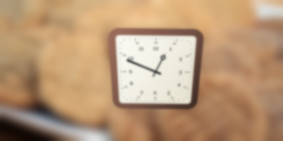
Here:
12,49
